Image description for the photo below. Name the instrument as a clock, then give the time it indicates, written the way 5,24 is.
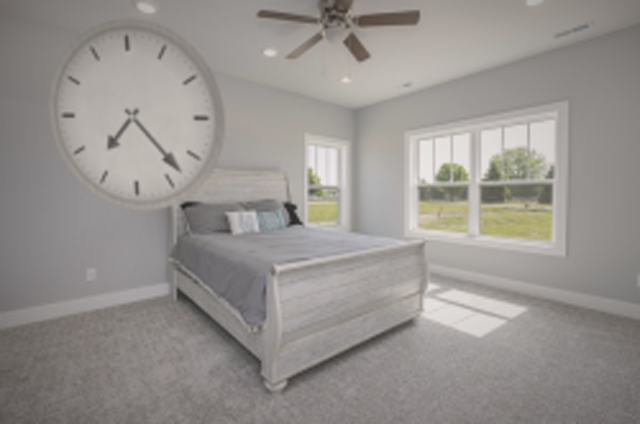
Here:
7,23
